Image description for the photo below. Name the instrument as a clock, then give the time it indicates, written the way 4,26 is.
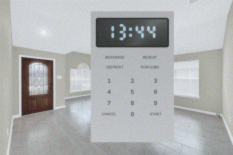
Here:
13,44
